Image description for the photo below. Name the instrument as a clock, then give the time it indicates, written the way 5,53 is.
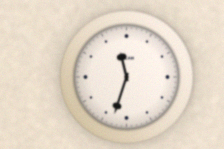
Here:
11,33
